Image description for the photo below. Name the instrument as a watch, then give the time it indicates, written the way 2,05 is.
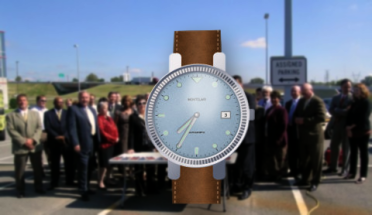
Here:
7,35
